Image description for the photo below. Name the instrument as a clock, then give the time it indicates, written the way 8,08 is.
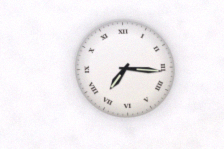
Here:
7,16
